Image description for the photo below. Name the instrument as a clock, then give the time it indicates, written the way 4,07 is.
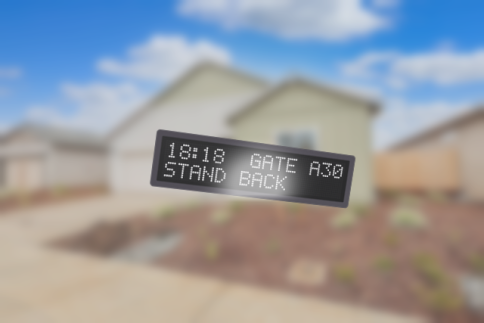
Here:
18,18
